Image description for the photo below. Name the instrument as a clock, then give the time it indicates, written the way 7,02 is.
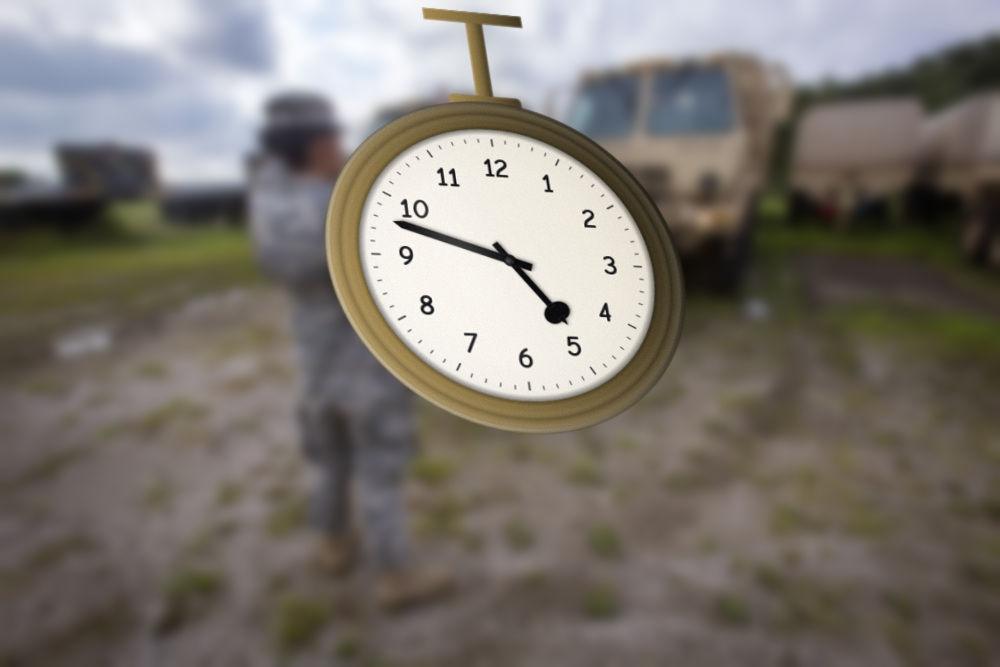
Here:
4,48
